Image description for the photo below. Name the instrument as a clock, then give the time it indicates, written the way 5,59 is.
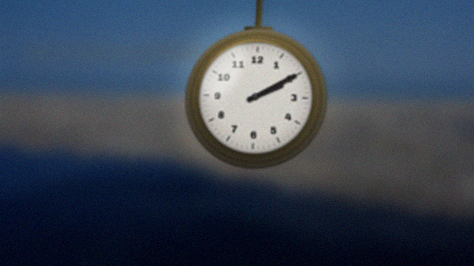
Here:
2,10
